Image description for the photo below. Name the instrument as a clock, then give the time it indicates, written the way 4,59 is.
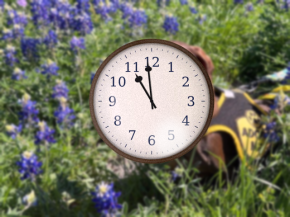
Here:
10,59
